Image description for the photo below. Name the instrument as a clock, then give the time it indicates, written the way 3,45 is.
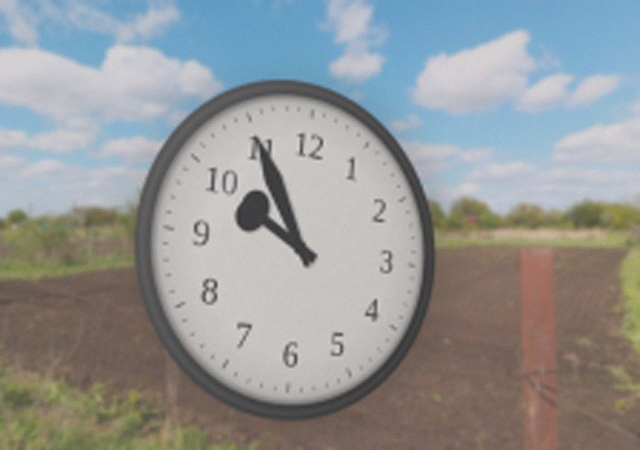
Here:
9,55
